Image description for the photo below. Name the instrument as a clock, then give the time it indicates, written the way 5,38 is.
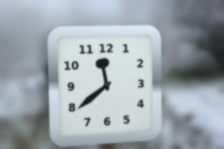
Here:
11,39
